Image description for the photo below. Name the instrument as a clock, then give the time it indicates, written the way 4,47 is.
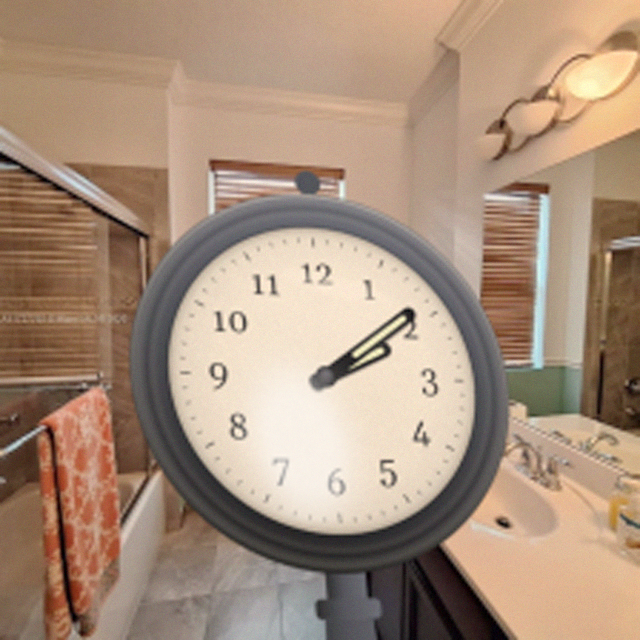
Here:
2,09
